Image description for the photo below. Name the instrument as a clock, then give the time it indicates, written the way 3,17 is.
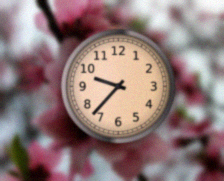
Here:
9,37
